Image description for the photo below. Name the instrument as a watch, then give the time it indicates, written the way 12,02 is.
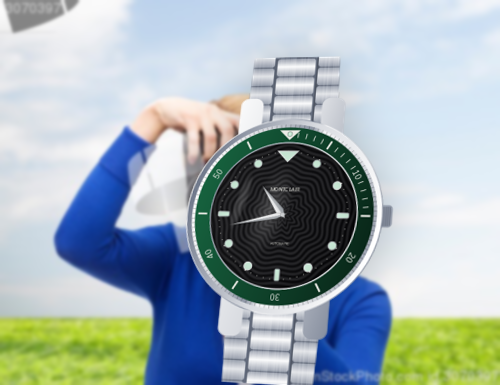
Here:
10,43
